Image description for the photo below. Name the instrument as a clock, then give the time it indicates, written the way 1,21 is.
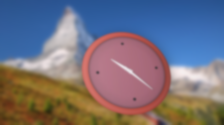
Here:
10,23
